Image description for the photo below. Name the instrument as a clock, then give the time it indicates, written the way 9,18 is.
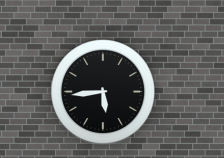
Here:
5,44
